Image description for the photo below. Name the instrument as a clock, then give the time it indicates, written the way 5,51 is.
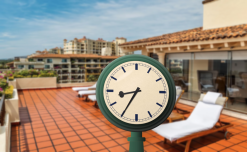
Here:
8,35
